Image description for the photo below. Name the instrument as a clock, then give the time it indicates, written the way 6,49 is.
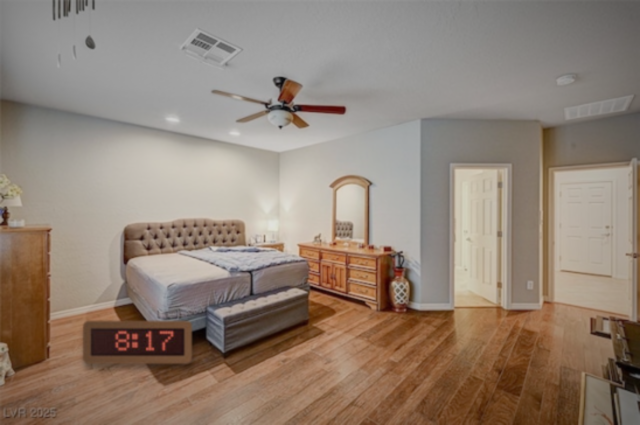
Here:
8,17
